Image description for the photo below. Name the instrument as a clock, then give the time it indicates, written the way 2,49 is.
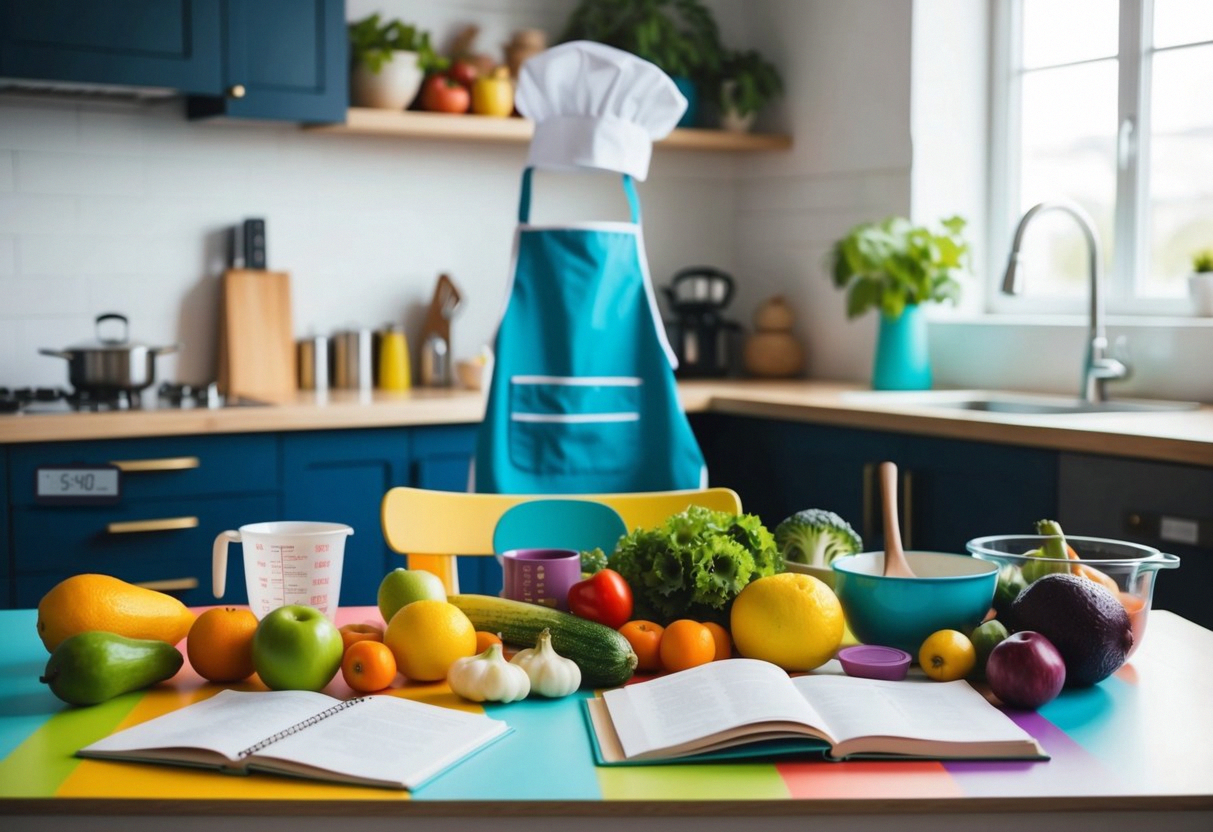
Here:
5,40
